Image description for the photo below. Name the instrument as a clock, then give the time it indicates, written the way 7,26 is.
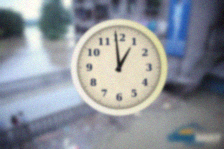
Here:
12,59
